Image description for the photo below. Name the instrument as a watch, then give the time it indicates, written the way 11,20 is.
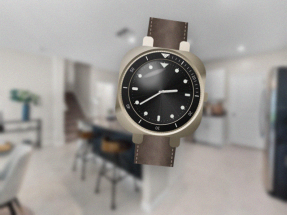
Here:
2,39
